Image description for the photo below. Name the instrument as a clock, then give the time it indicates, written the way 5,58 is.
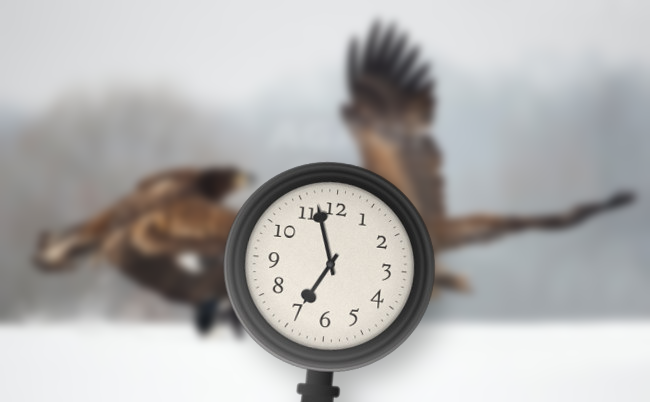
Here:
6,57
